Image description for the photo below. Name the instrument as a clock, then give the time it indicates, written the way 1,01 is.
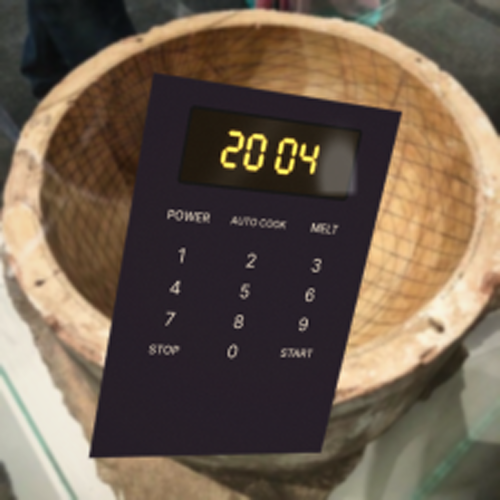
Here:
20,04
